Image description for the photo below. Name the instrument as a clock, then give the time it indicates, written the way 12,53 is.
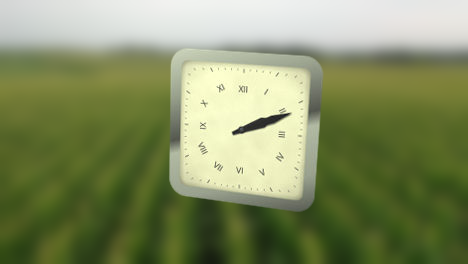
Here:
2,11
